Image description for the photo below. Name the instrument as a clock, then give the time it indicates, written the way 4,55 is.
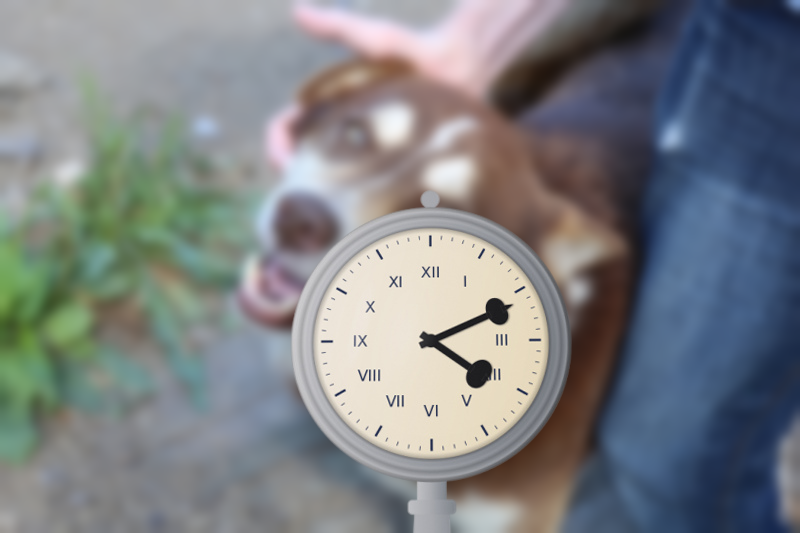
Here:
4,11
